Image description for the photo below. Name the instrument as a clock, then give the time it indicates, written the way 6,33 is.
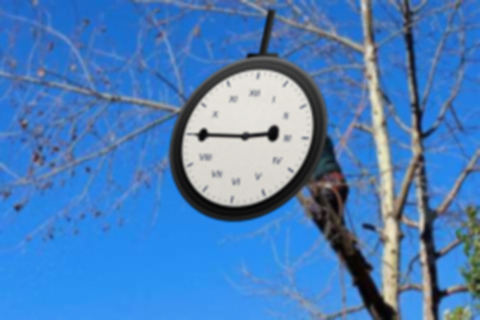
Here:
2,45
